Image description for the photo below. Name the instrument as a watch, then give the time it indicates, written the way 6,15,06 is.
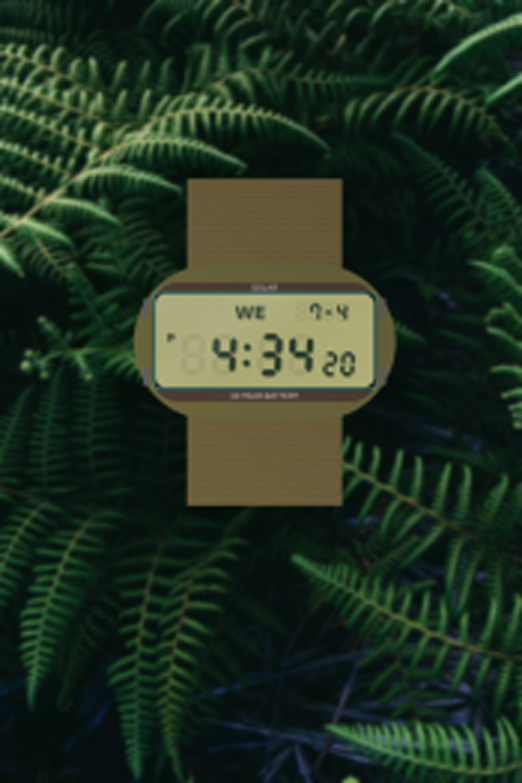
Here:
4,34,20
